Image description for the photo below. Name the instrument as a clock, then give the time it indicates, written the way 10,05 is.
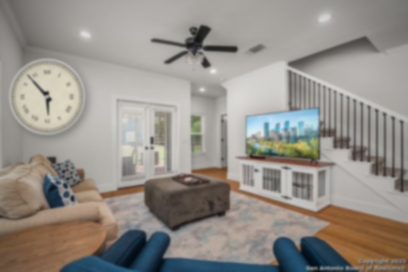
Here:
5,53
